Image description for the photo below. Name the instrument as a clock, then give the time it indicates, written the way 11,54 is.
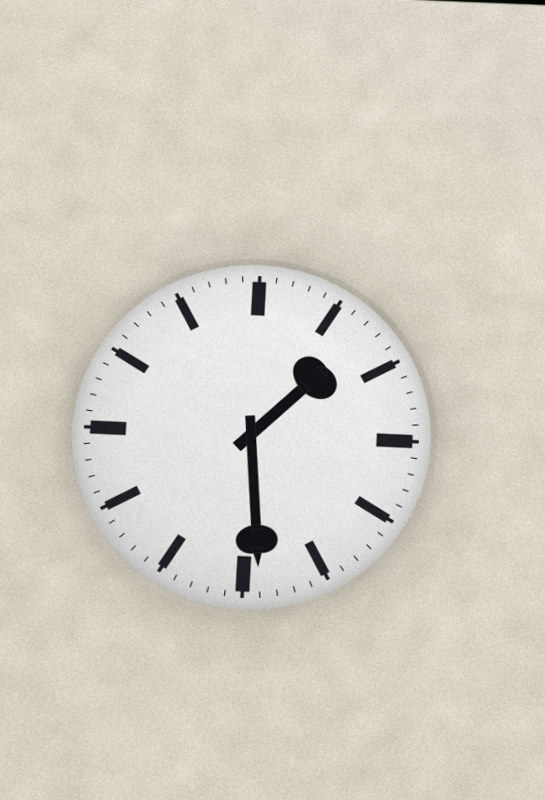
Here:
1,29
